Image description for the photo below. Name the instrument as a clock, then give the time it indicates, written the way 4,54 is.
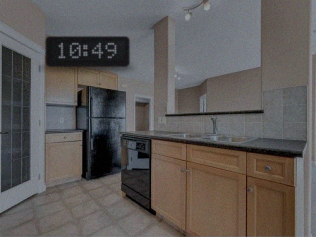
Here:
10,49
